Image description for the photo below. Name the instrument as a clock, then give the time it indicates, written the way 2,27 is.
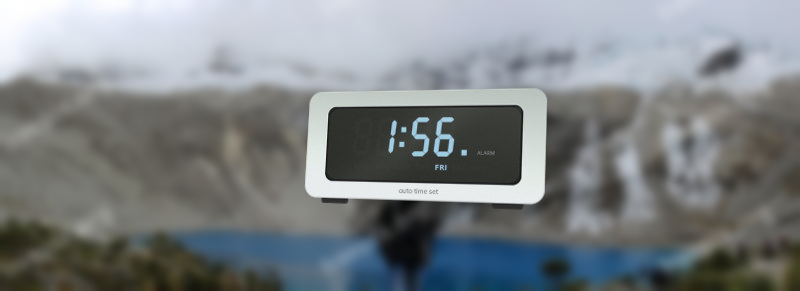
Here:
1,56
